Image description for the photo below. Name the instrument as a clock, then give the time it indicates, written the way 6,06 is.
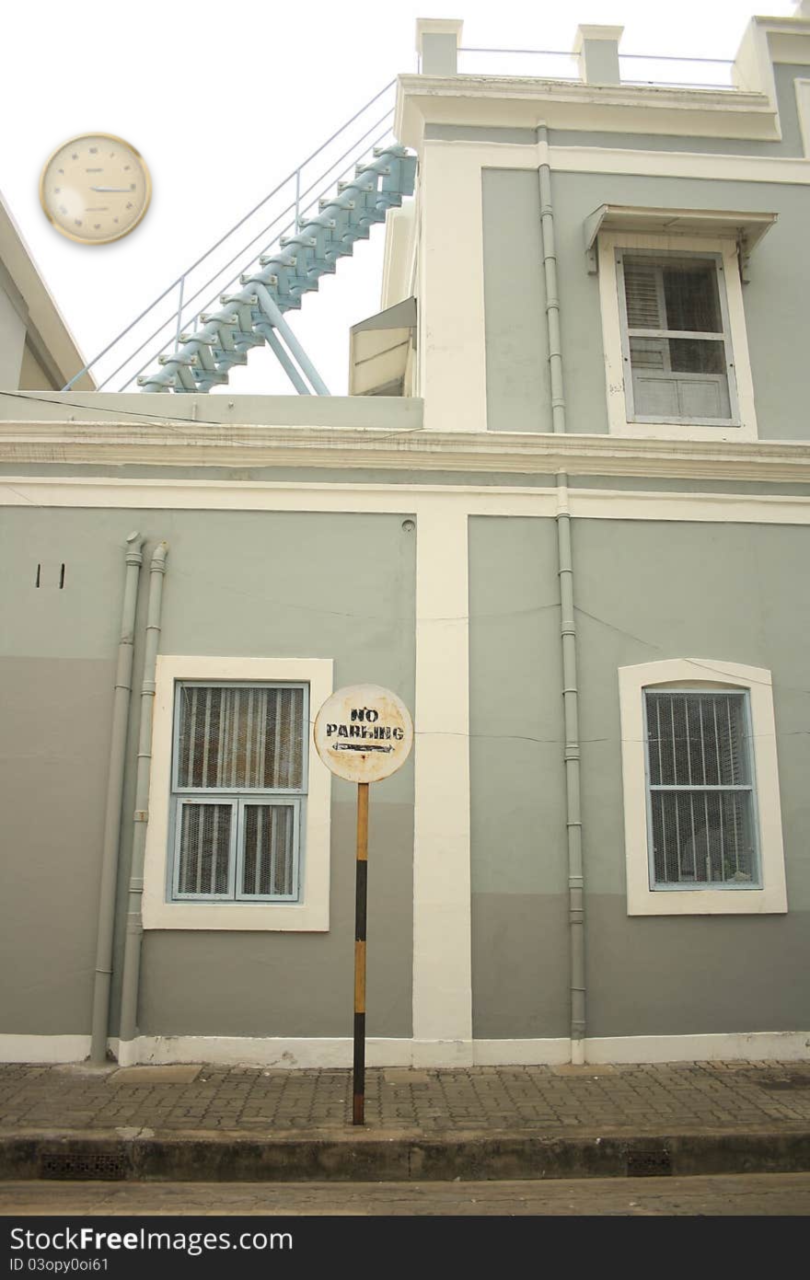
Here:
3,16
